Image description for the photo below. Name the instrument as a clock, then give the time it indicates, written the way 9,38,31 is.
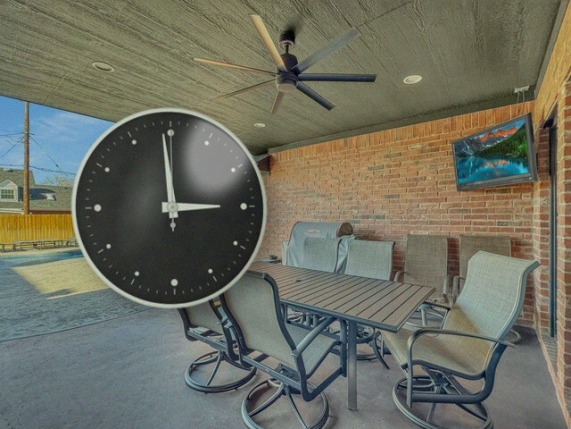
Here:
2,59,00
